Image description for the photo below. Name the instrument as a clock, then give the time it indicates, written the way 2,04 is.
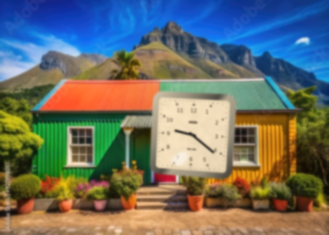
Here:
9,21
